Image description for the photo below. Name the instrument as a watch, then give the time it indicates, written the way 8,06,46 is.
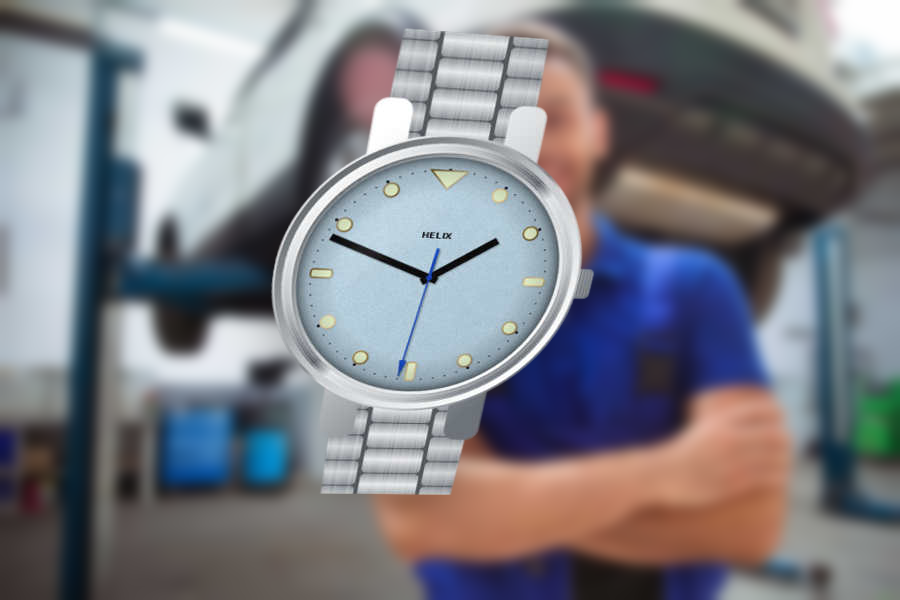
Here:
1,48,31
